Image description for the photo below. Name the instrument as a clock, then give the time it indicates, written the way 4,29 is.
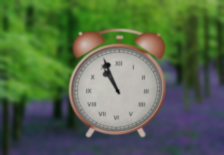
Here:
10,56
